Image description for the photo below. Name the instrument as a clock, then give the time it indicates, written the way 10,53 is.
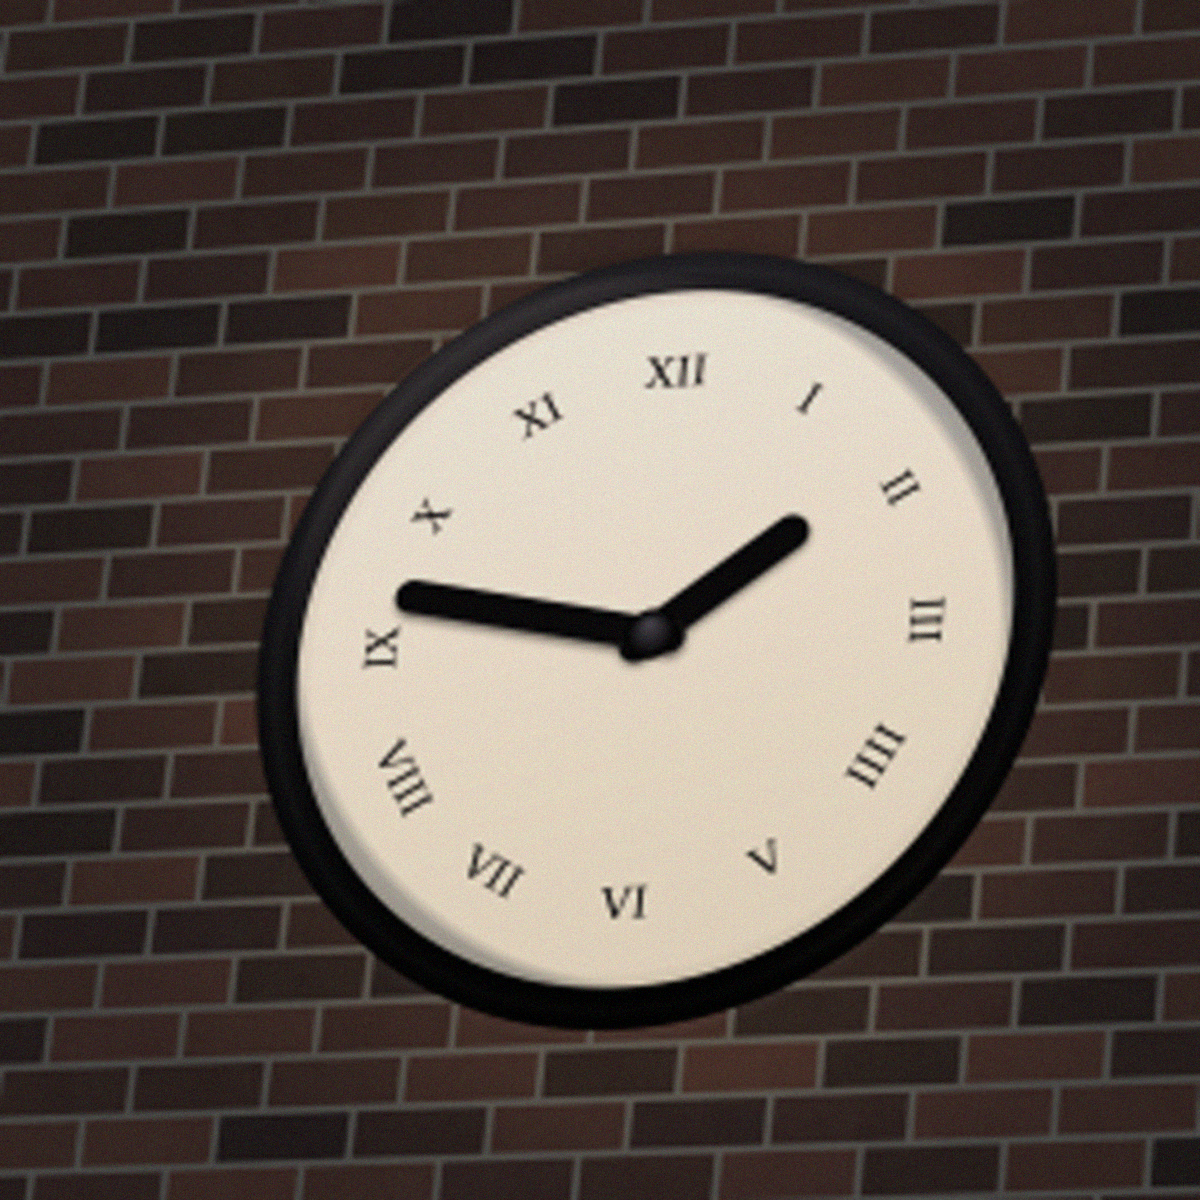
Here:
1,47
